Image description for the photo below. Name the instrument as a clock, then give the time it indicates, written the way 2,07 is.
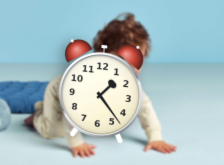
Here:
1,23
